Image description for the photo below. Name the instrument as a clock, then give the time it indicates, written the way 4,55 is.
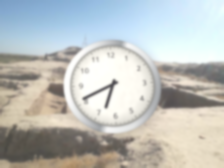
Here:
6,41
